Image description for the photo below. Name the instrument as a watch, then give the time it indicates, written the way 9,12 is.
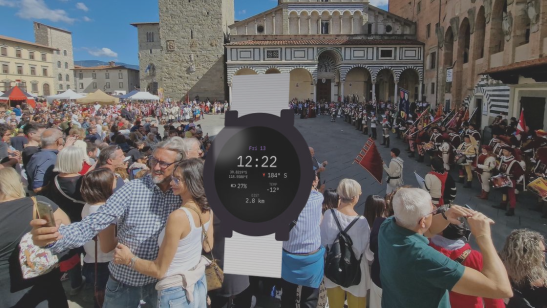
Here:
12,22
